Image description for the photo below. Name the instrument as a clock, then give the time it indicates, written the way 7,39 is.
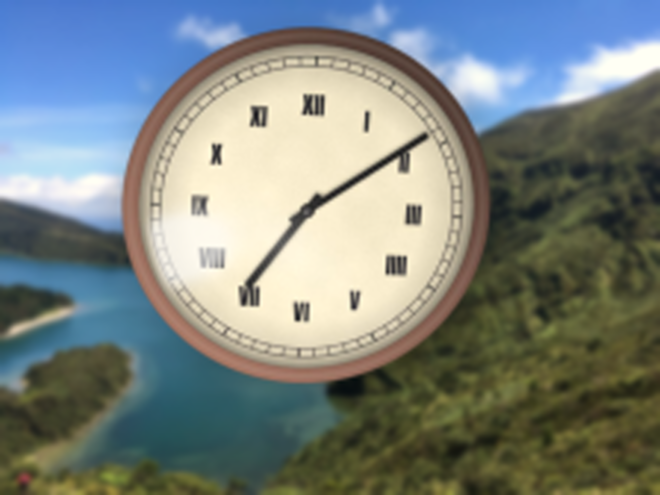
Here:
7,09
